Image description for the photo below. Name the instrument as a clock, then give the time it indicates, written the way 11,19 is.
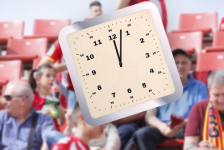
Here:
12,03
